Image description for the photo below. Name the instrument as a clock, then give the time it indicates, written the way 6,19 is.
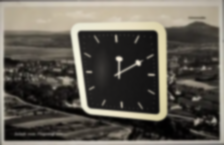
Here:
12,10
